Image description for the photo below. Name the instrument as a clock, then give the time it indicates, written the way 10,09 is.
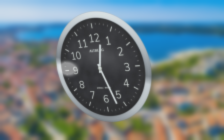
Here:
12,27
